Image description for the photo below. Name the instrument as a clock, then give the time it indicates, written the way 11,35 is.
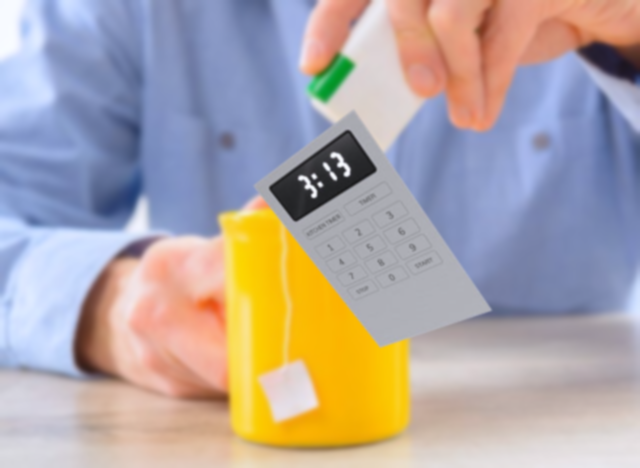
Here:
3,13
